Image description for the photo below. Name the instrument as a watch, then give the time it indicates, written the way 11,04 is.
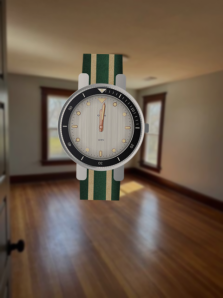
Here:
12,01
